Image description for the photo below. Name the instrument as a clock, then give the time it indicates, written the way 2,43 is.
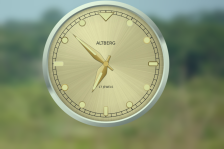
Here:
6,52
